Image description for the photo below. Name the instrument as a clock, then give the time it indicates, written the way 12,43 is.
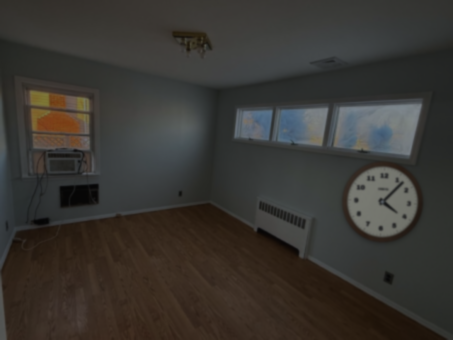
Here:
4,07
